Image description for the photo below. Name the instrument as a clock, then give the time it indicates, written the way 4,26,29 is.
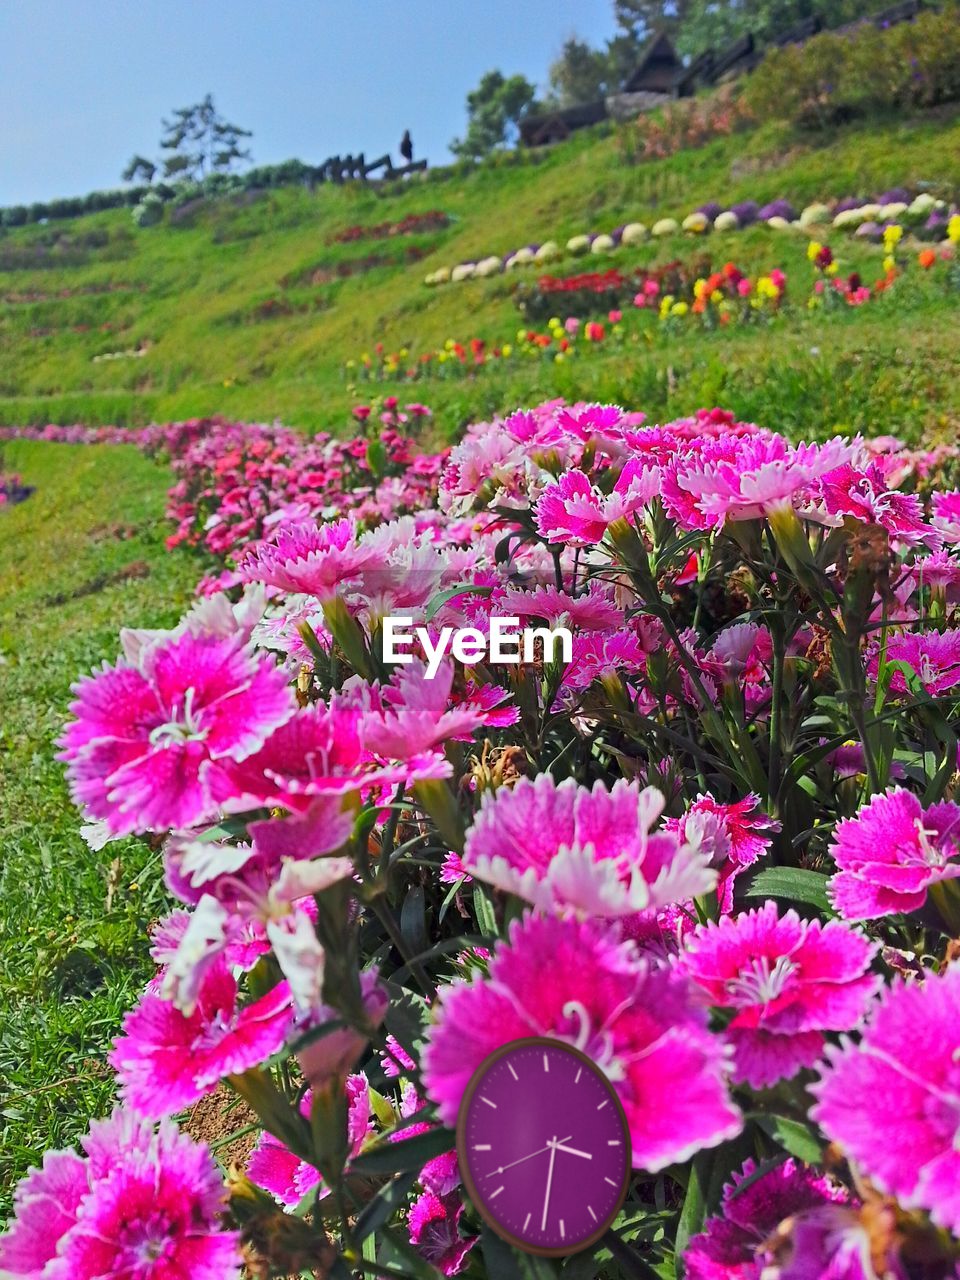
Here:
3,32,42
